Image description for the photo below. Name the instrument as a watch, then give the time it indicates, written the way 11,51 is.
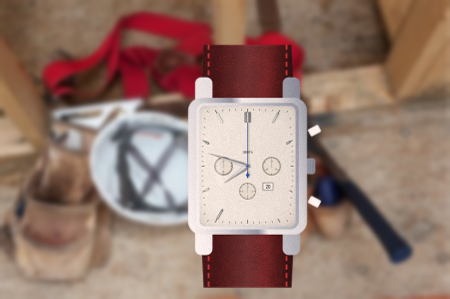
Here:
7,48
